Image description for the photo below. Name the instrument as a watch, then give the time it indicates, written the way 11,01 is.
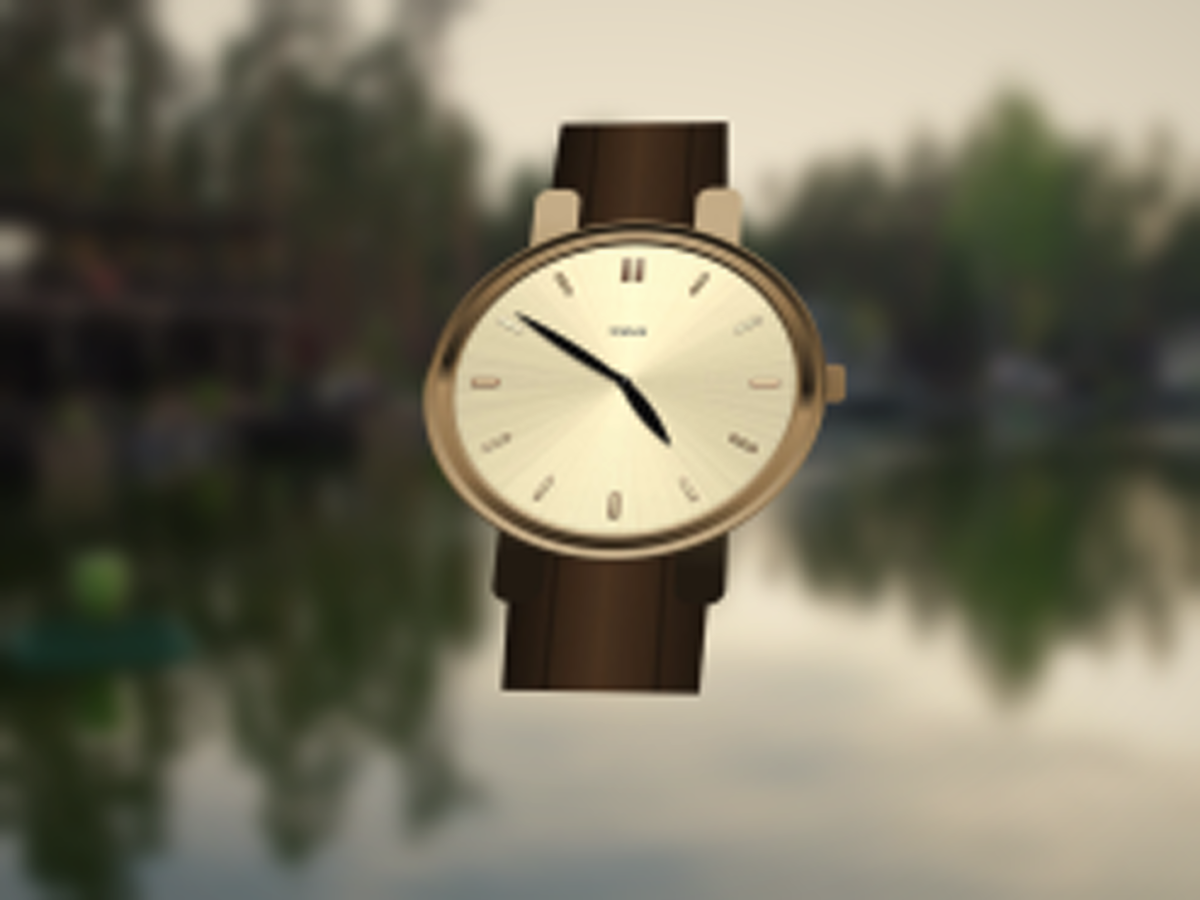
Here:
4,51
